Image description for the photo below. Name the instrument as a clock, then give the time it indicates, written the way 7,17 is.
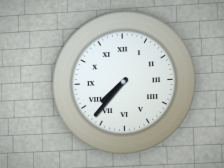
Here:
7,37
